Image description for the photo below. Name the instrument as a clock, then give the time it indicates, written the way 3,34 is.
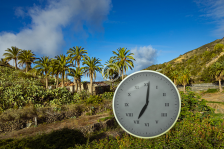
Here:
7,01
